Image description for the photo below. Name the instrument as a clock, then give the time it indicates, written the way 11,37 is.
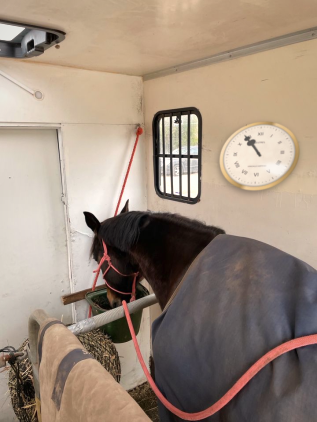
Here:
10,54
